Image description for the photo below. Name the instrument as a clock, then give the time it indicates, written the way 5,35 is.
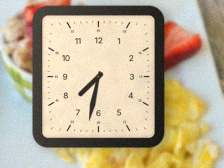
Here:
7,32
